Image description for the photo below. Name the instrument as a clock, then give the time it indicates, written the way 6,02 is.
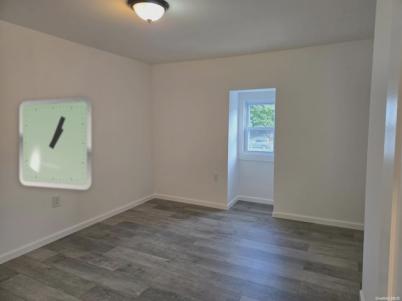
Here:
1,04
